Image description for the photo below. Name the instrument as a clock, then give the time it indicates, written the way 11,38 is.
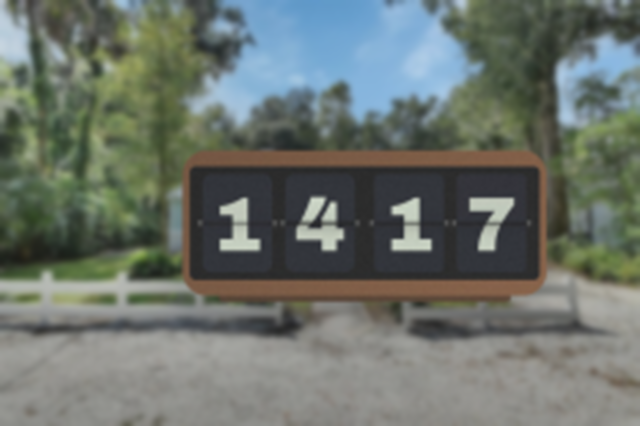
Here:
14,17
